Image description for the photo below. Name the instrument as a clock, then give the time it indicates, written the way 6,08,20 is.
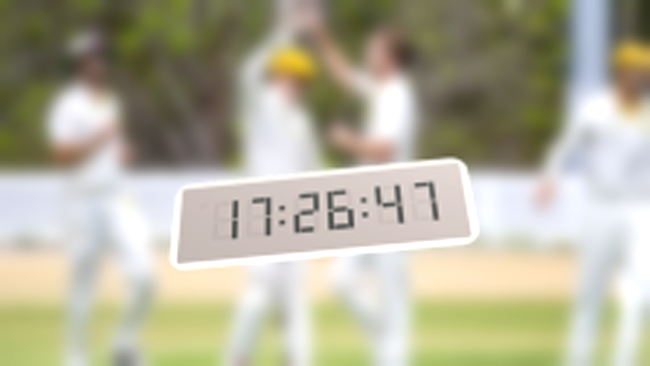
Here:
17,26,47
